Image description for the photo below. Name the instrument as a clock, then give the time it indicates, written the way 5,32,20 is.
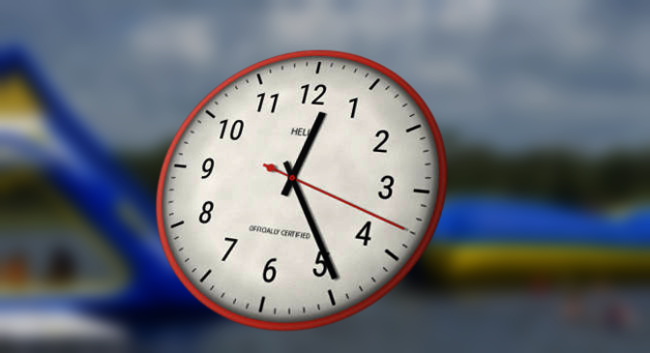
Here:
12,24,18
